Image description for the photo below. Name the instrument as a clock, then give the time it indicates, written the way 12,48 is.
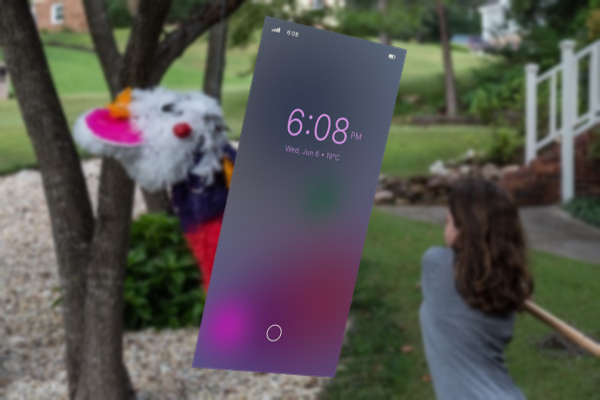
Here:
6,08
